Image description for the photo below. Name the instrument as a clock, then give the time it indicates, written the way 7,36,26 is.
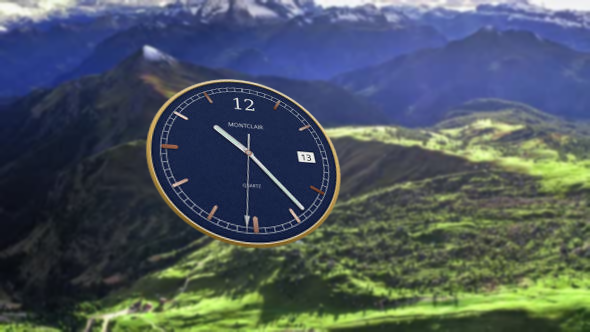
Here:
10,23,31
